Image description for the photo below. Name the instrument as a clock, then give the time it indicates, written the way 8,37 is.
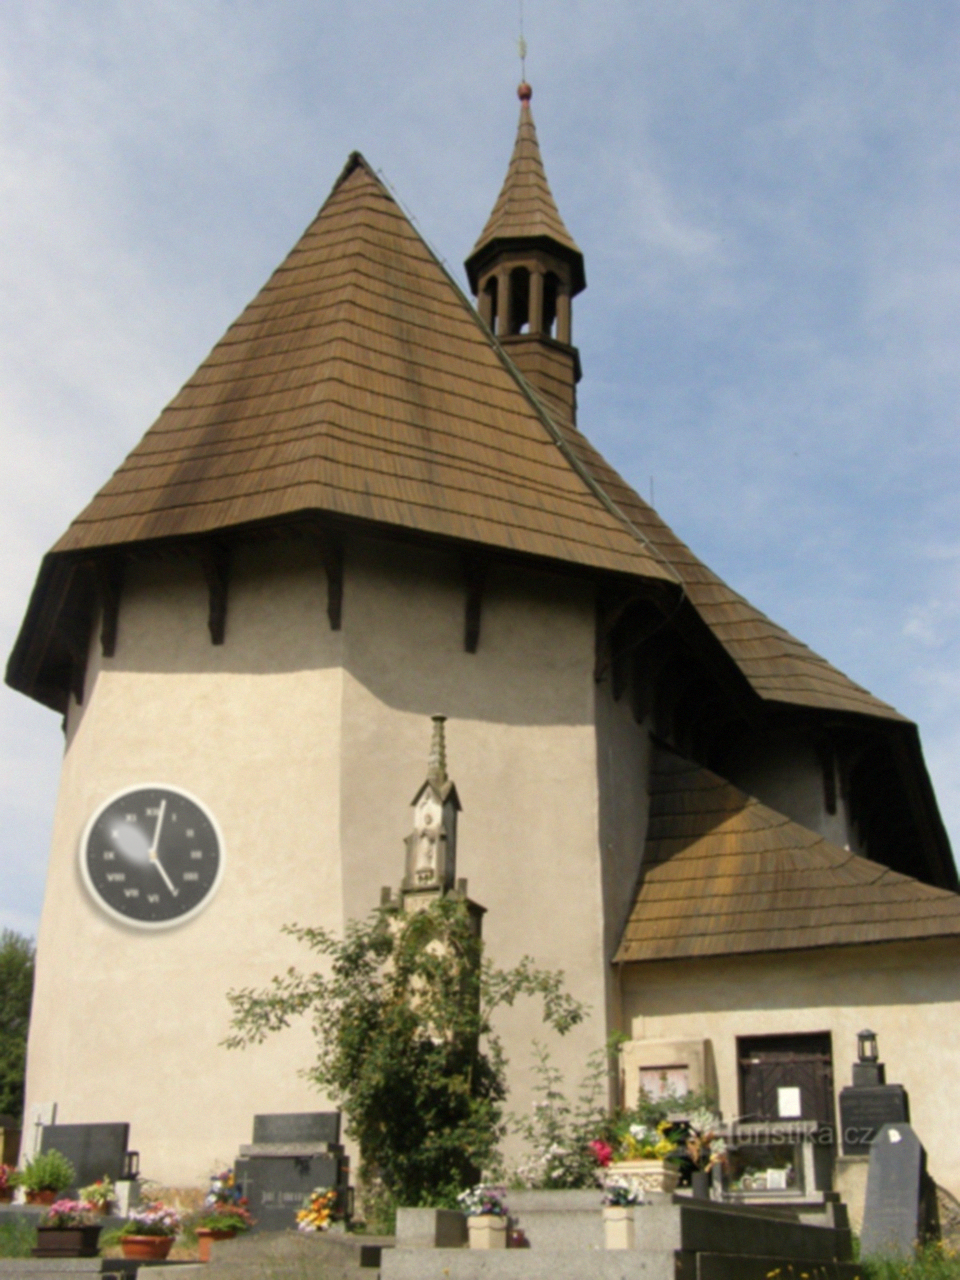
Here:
5,02
